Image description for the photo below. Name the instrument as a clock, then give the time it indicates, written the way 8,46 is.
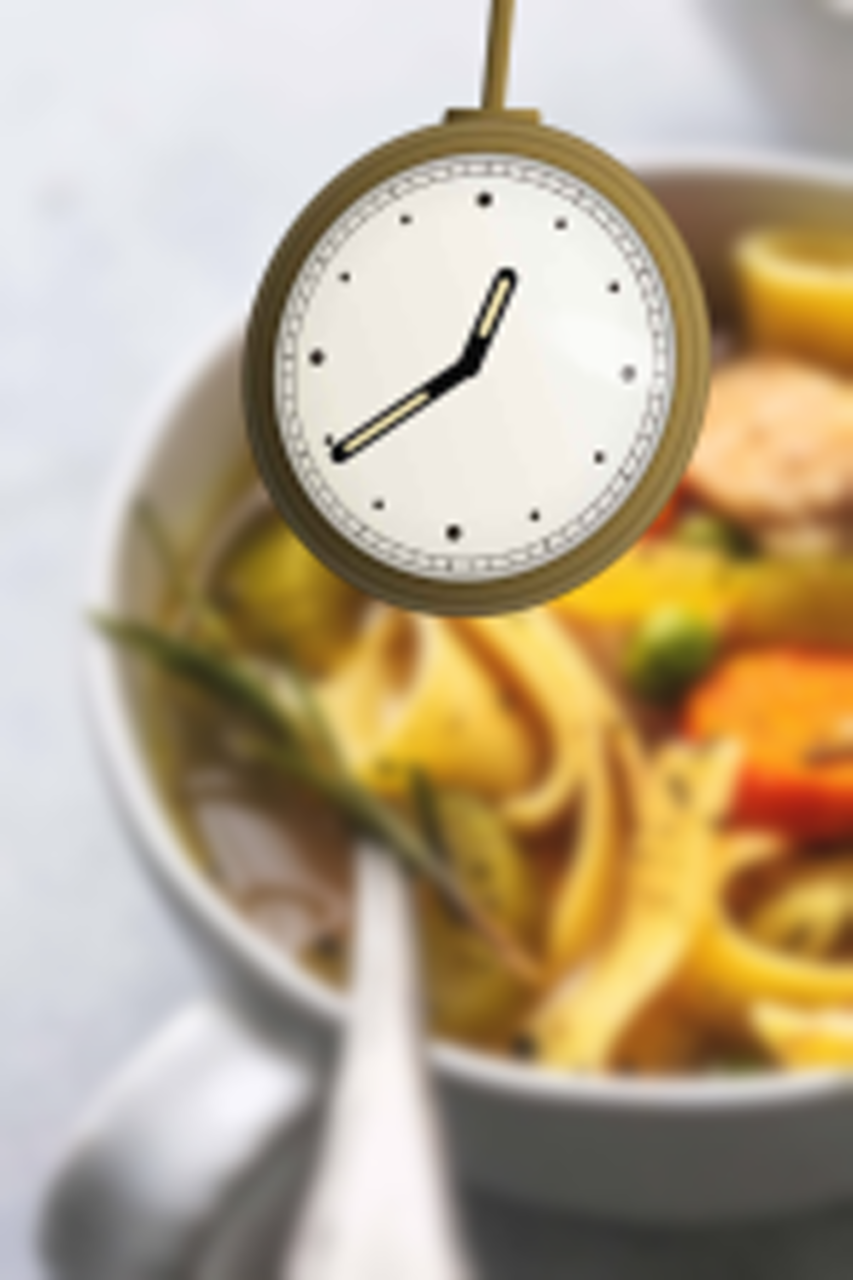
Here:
12,39
